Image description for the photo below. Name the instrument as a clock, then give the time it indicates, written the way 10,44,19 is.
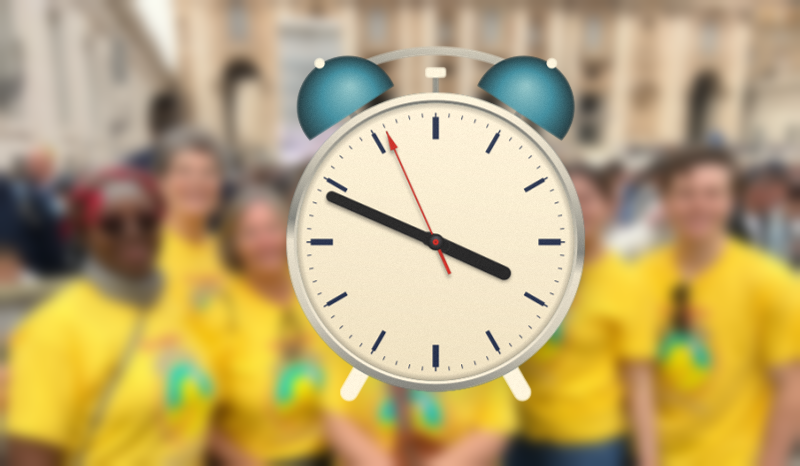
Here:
3,48,56
